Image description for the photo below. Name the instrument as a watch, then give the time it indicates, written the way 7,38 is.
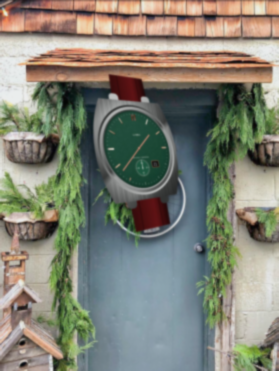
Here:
1,38
